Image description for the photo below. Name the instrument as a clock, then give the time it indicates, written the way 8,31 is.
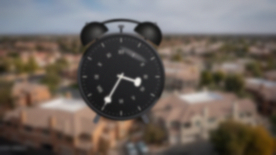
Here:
3,35
